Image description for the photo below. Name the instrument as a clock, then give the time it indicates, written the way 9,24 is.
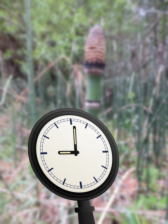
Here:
9,01
